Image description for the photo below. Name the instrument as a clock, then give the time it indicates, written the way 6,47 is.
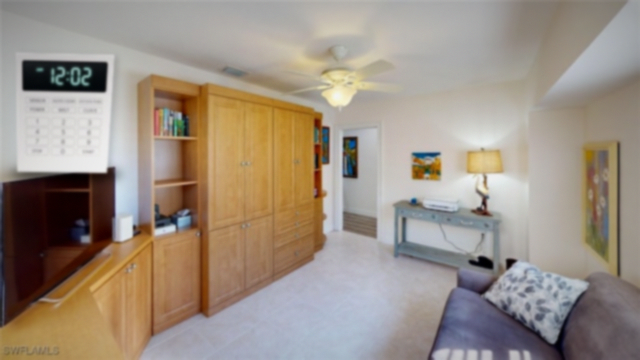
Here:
12,02
